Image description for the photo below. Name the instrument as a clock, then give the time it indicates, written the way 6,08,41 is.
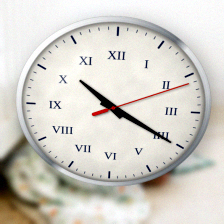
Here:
10,20,11
